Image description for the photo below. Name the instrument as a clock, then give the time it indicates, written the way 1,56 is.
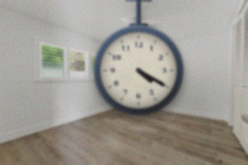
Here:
4,20
